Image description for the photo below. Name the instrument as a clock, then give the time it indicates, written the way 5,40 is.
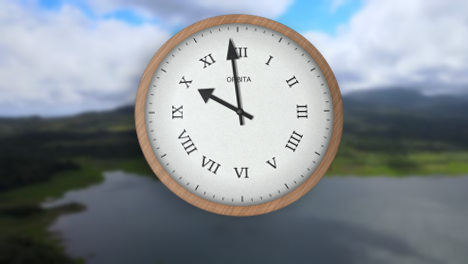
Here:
9,59
